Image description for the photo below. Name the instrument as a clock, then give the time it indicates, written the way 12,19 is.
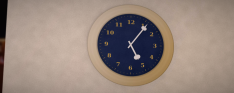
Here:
5,06
